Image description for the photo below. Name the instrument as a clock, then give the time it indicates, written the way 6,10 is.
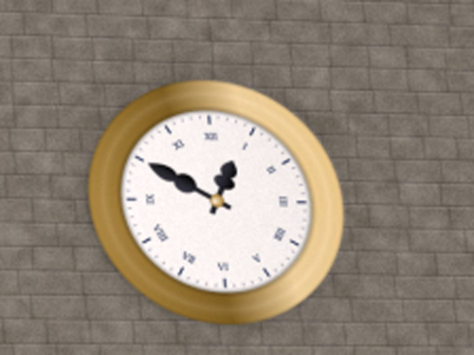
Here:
12,50
